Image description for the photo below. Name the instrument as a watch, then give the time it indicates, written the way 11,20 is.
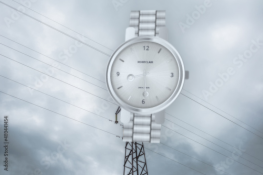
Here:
8,29
